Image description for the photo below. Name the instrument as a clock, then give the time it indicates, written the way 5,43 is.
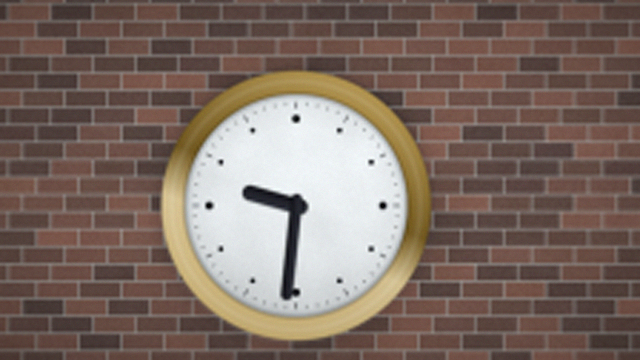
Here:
9,31
